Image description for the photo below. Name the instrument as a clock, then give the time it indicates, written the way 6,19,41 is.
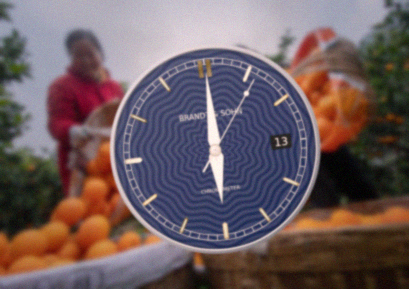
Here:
6,00,06
